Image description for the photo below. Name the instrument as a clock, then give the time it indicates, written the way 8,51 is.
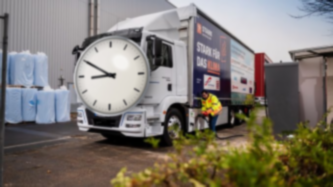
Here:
8,50
